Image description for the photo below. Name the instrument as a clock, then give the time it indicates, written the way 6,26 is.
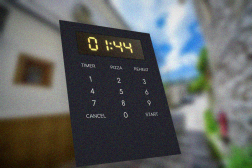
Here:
1,44
